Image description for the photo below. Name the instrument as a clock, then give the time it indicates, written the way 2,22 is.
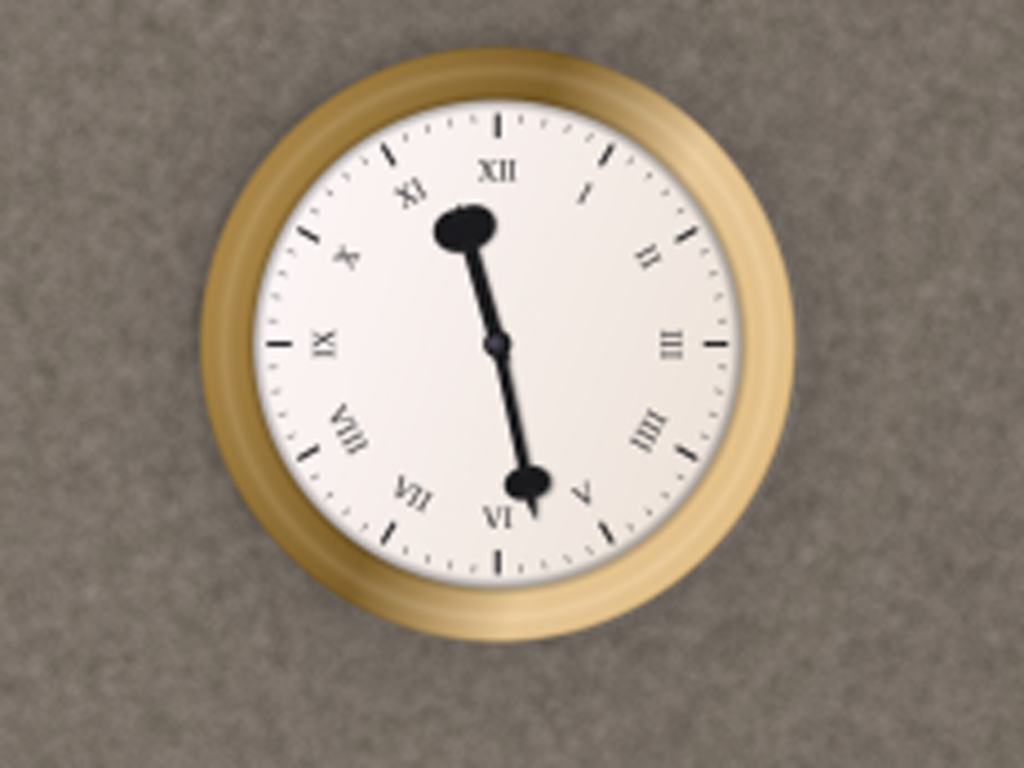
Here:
11,28
